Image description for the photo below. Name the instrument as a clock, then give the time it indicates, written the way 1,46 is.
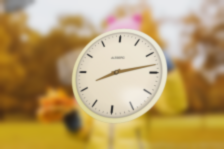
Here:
8,13
